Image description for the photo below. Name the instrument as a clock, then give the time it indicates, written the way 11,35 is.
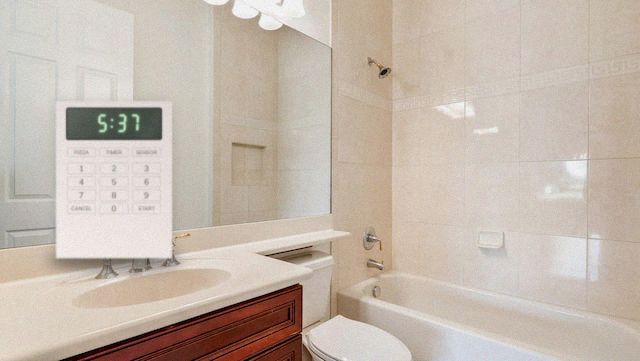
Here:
5,37
